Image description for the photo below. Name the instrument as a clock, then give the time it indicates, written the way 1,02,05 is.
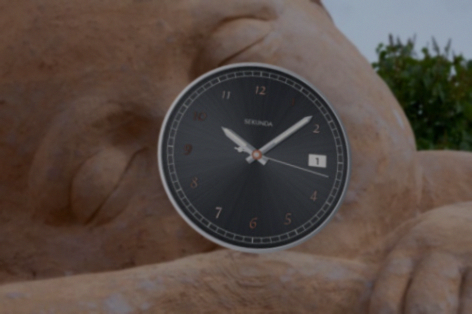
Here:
10,08,17
